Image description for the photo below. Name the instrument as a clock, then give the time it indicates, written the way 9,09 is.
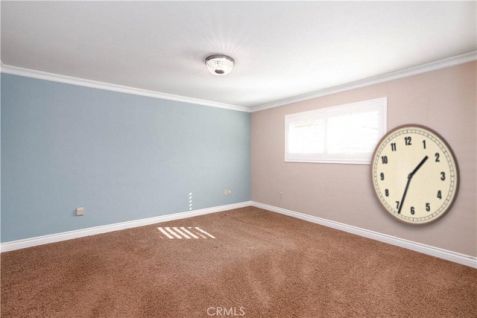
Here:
1,34
